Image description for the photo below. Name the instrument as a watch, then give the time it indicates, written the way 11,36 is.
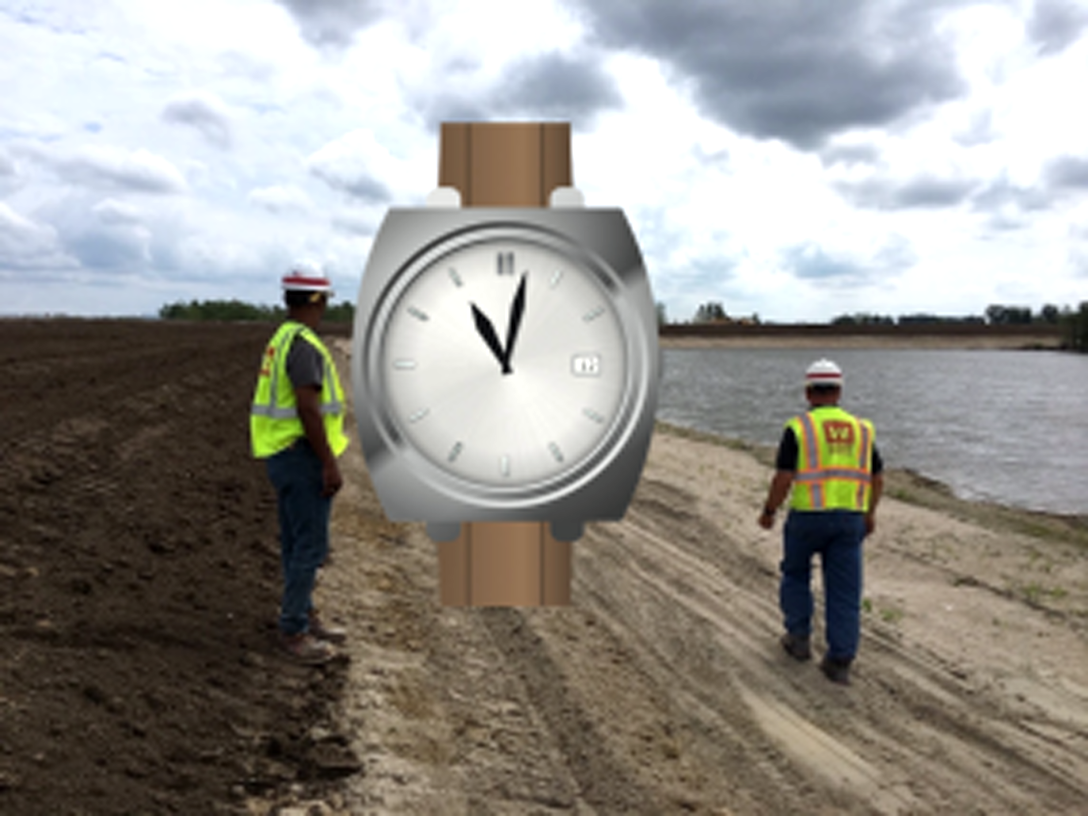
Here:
11,02
